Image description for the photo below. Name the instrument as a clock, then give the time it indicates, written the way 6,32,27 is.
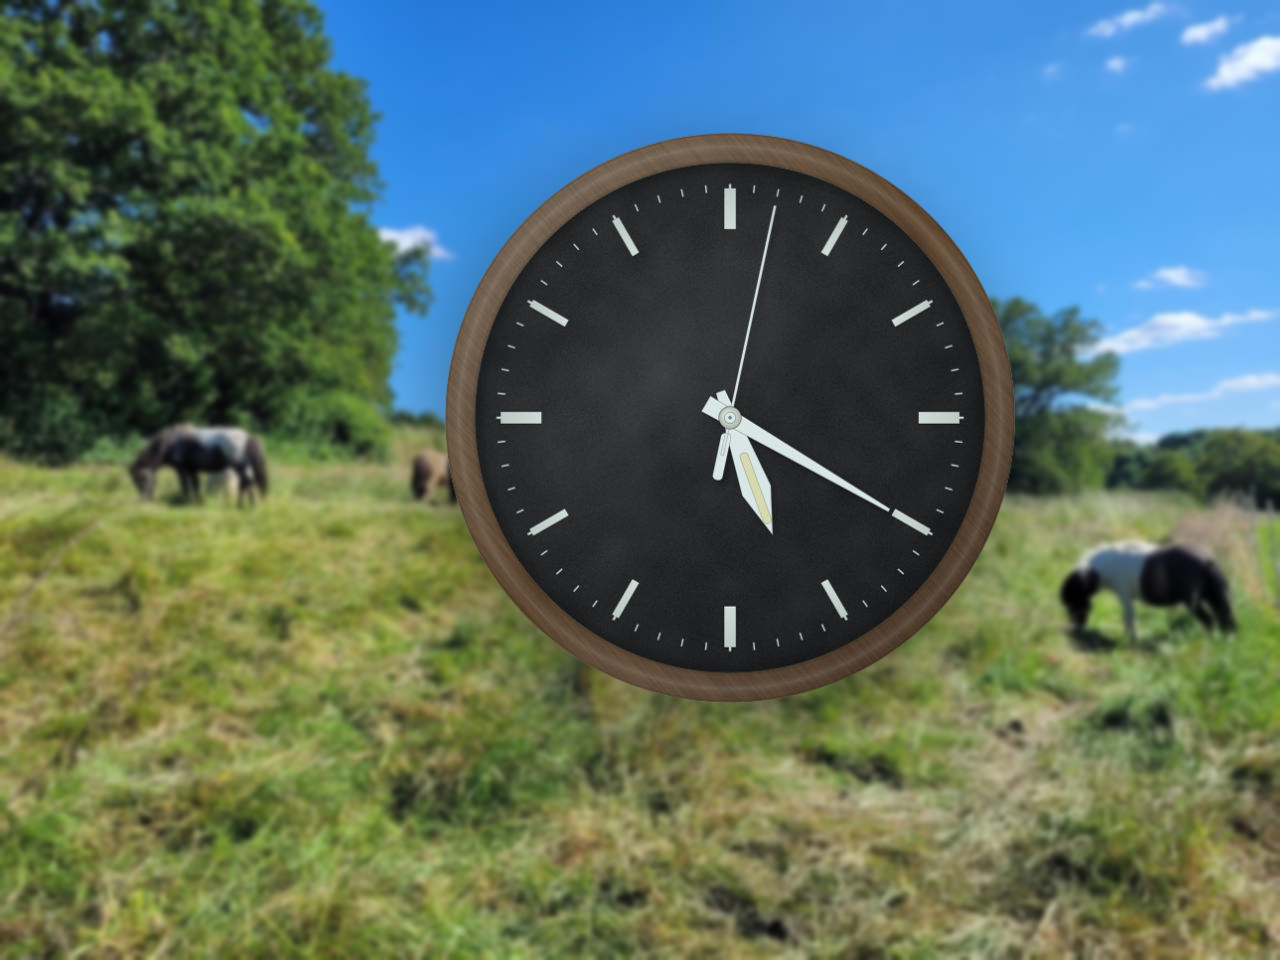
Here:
5,20,02
